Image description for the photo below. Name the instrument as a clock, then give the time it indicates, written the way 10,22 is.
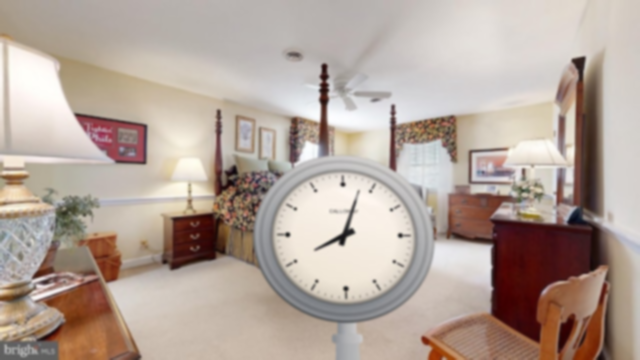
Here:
8,03
